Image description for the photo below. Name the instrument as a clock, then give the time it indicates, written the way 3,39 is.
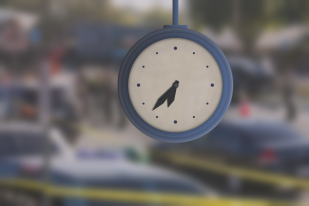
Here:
6,37
